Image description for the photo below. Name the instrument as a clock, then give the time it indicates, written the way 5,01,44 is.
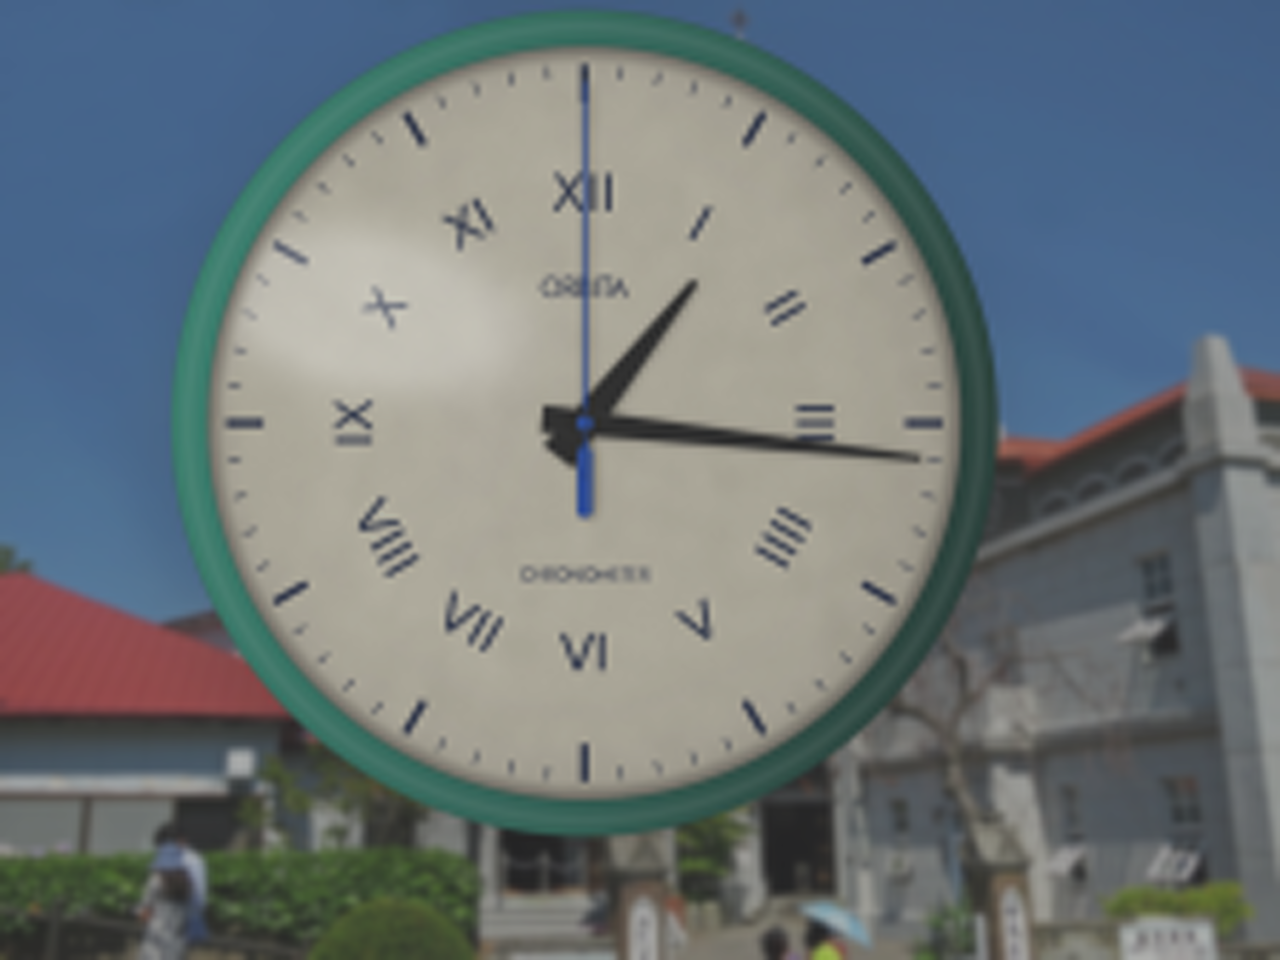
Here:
1,16,00
